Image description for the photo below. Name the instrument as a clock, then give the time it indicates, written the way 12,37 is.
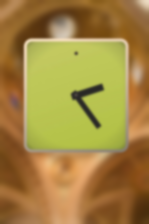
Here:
2,24
